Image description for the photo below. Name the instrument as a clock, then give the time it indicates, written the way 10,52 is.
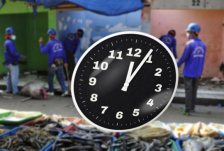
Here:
12,04
